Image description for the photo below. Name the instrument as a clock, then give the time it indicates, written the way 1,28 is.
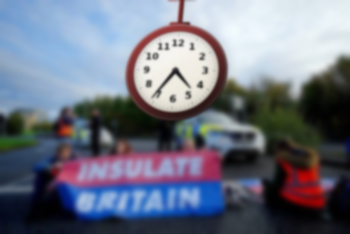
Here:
4,36
